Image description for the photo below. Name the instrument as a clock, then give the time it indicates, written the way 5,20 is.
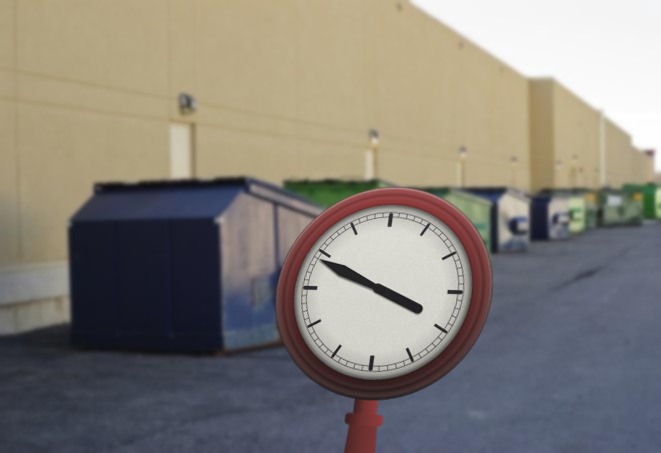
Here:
3,49
